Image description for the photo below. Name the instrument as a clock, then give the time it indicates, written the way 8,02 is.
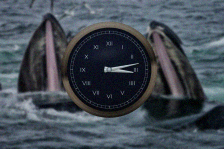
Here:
3,13
